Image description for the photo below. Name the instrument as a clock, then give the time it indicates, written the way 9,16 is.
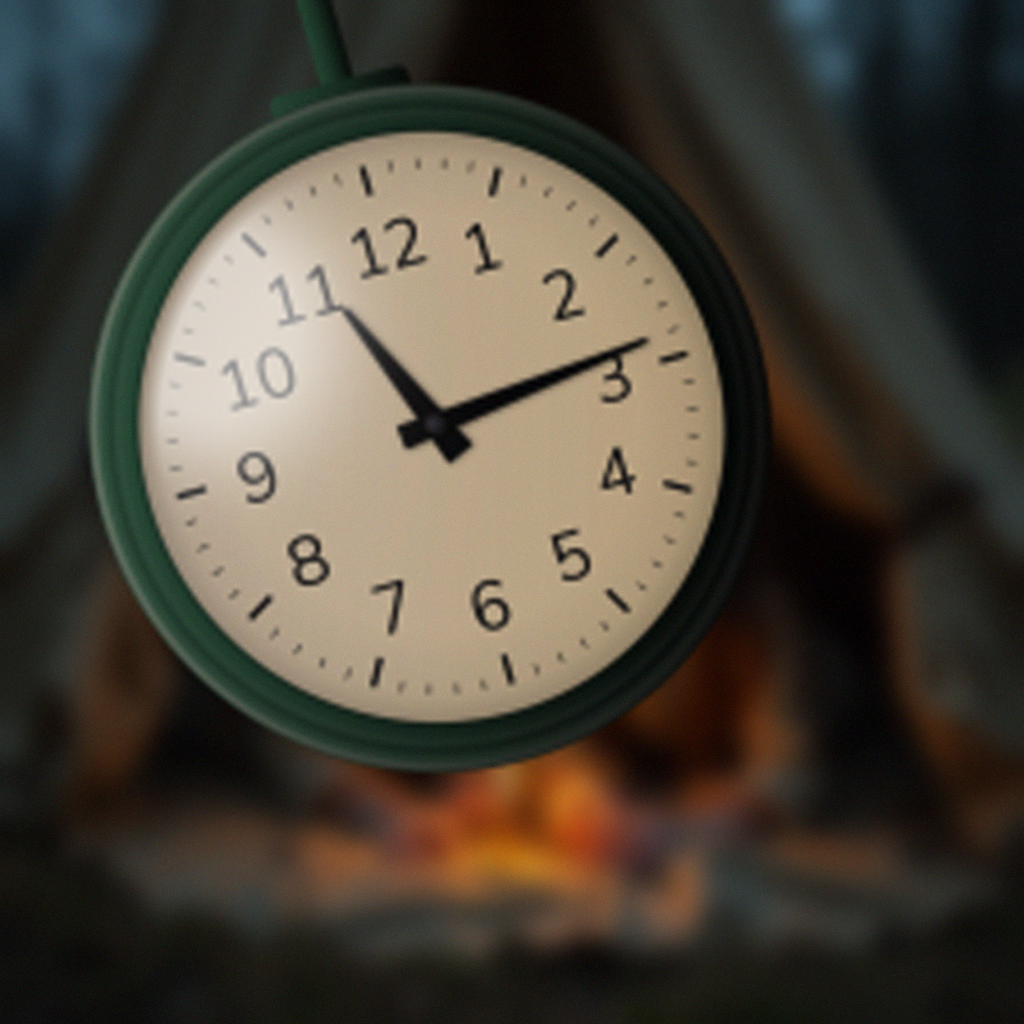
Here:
11,14
